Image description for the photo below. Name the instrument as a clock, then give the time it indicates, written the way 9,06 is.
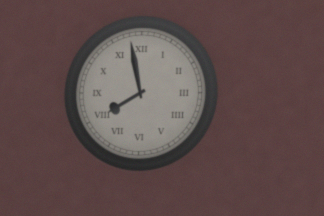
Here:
7,58
